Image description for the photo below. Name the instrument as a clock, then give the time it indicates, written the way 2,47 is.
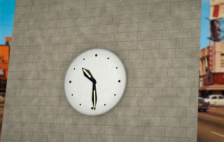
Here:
10,29
